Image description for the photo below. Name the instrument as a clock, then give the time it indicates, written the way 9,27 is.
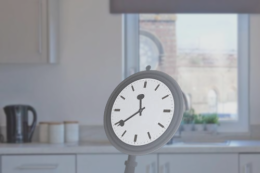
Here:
11,39
